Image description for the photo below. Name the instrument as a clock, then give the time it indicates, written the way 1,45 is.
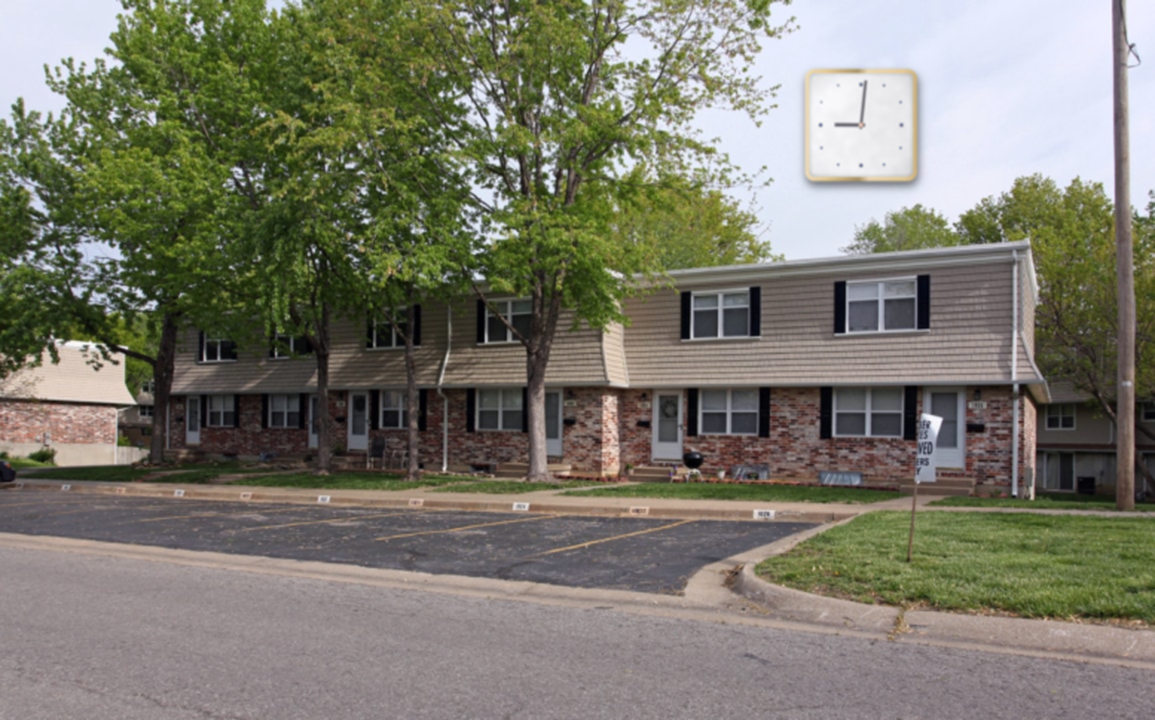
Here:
9,01
